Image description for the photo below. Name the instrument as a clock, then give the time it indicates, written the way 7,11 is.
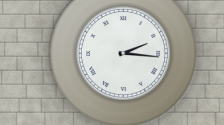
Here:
2,16
